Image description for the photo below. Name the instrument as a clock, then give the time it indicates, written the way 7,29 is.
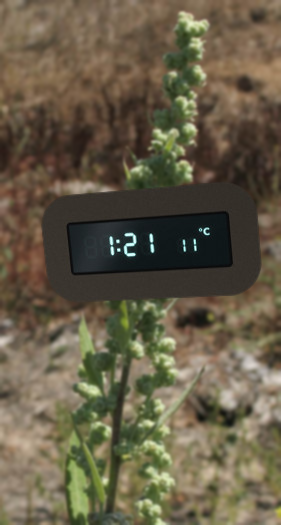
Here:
1,21
